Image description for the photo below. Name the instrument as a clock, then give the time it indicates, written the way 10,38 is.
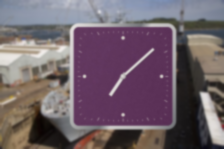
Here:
7,08
